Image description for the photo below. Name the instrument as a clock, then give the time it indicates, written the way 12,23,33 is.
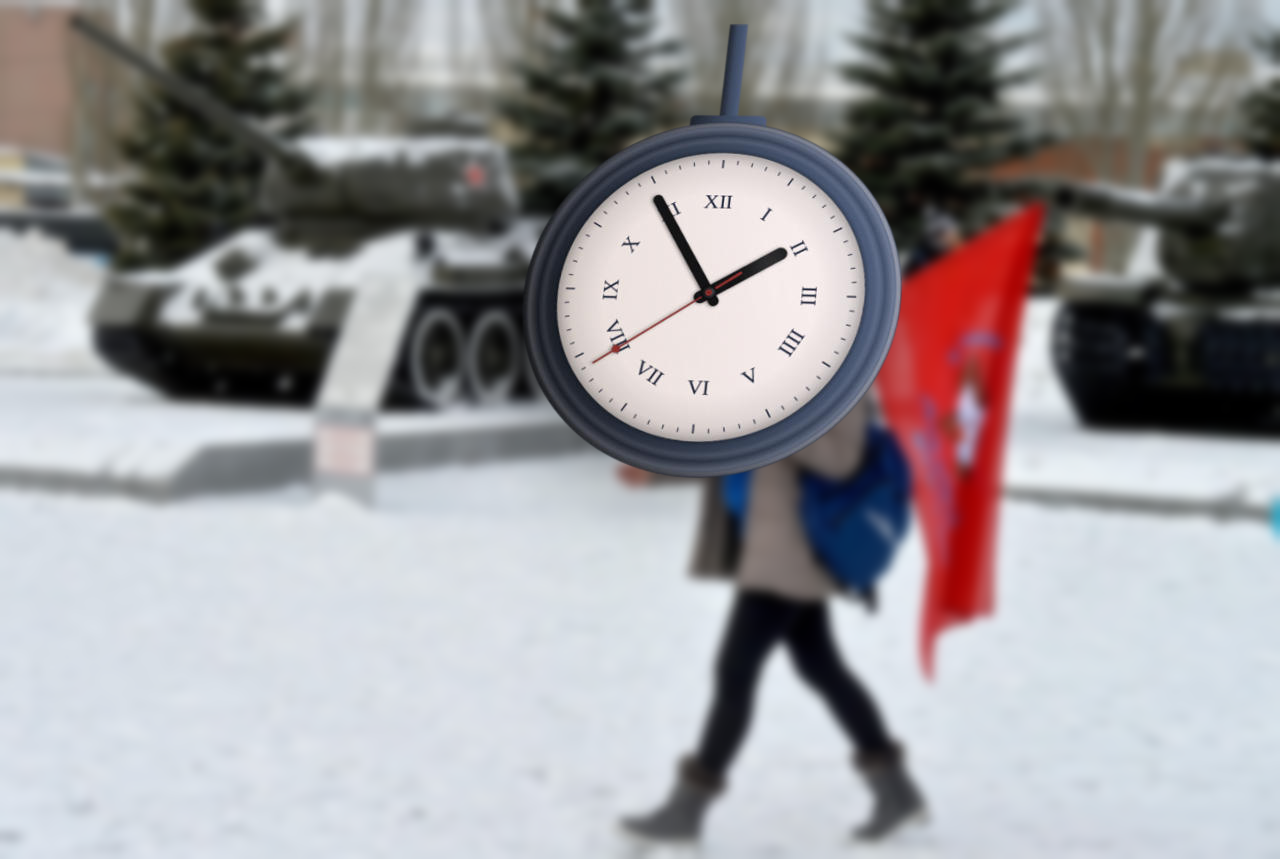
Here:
1,54,39
